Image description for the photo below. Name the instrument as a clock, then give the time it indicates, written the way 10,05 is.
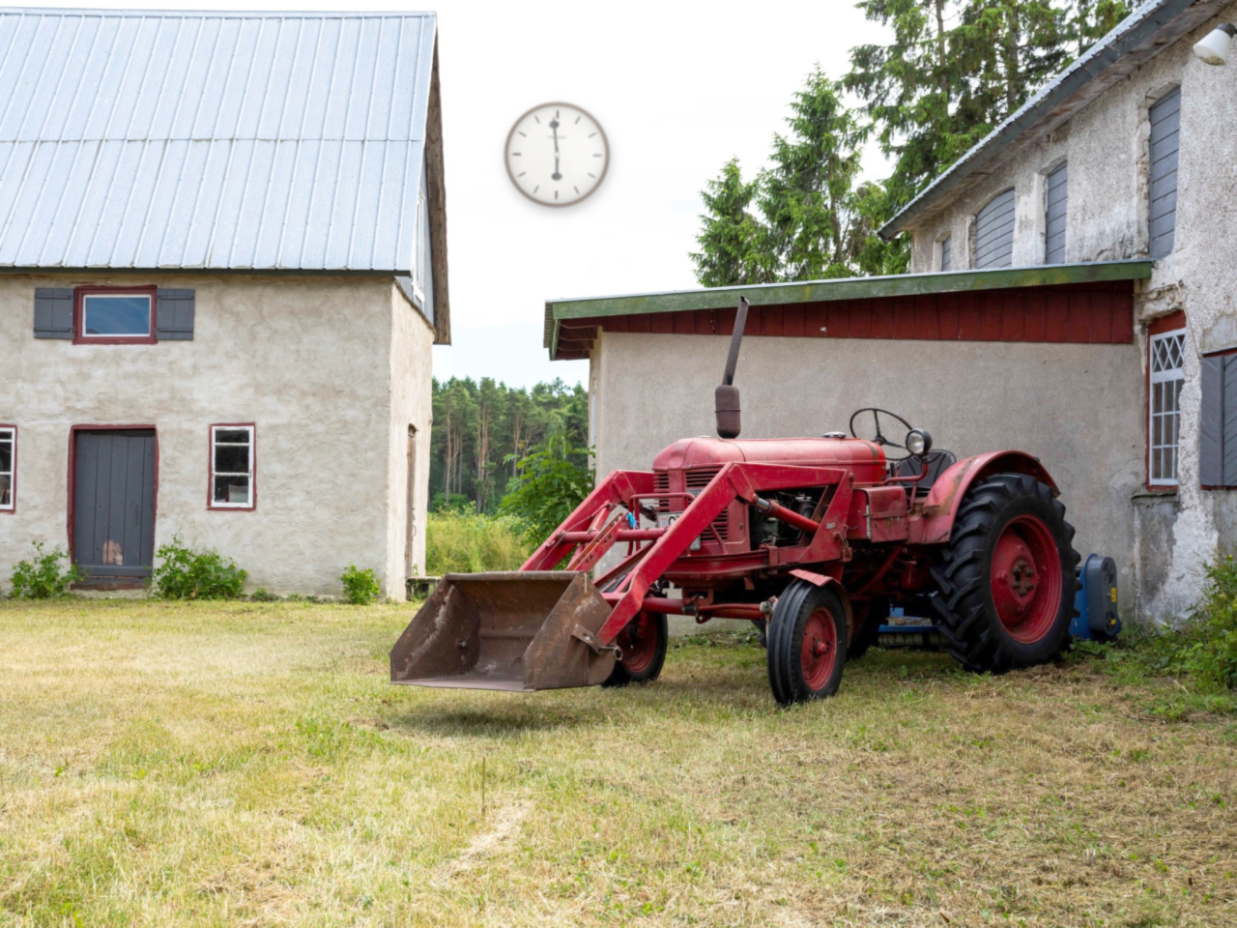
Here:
5,59
